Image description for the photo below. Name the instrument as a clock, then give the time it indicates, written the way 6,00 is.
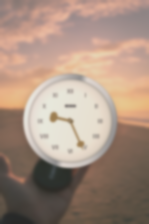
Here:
9,26
